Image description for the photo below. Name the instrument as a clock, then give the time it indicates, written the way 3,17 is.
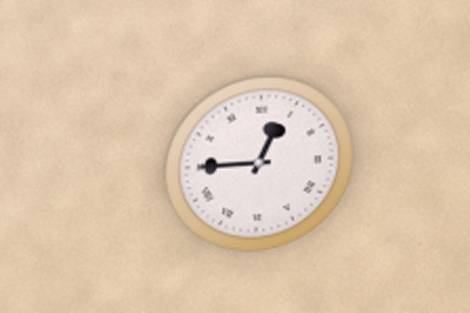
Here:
12,45
